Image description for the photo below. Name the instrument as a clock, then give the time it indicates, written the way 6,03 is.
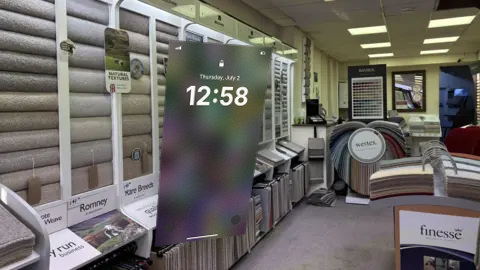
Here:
12,58
